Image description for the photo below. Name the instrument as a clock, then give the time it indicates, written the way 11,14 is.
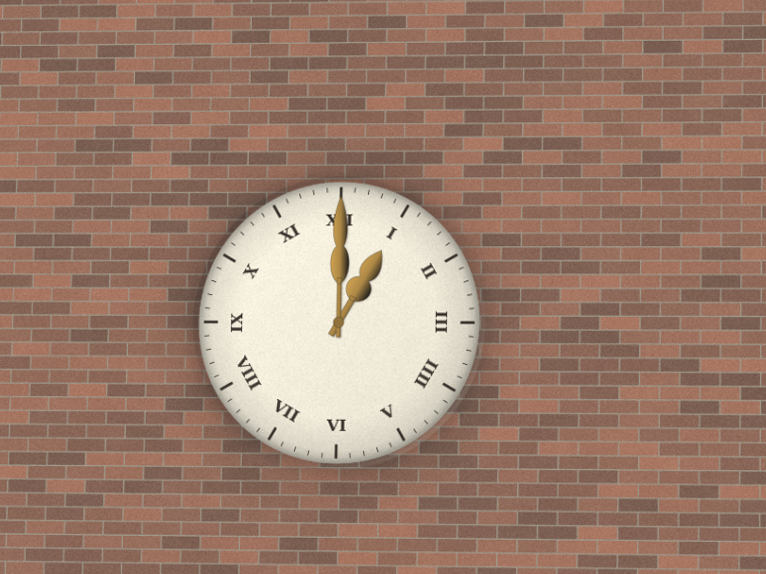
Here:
1,00
